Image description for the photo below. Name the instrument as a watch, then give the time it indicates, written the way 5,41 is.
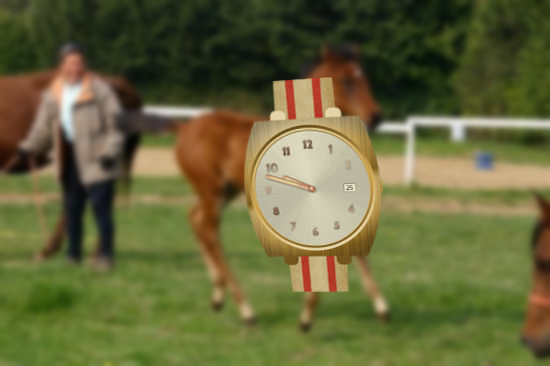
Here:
9,48
